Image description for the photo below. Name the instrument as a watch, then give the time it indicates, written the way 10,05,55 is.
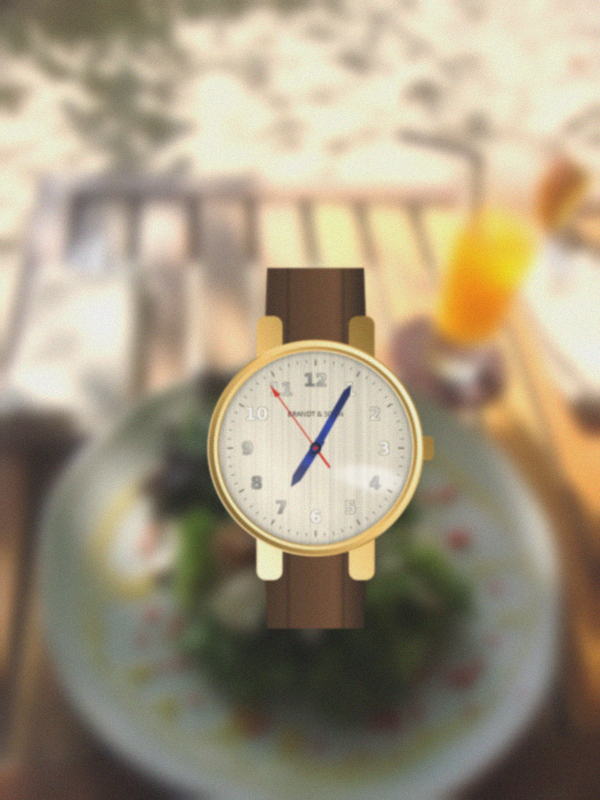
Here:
7,04,54
